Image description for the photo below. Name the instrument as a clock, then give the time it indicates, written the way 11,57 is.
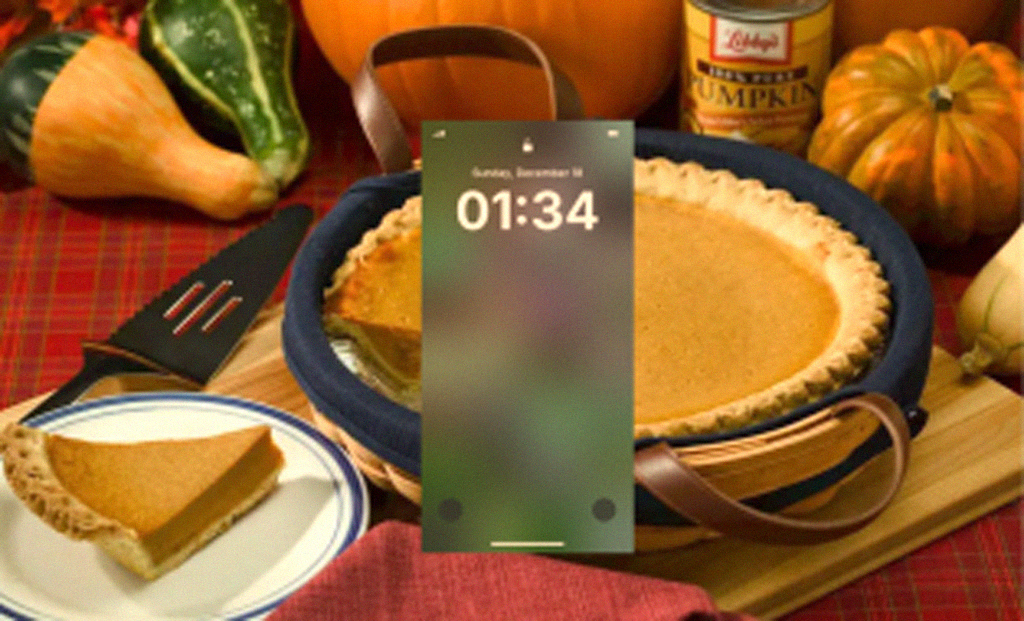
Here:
1,34
